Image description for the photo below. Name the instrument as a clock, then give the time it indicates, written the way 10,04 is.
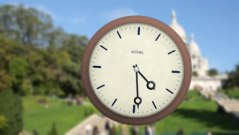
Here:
4,29
